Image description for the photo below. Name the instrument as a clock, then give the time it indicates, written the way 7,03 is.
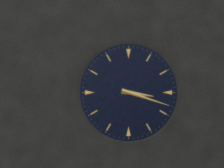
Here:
3,18
